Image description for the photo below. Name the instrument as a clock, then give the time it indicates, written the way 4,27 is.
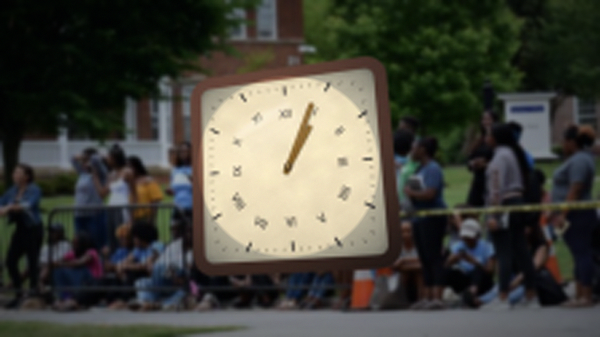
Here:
1,04
